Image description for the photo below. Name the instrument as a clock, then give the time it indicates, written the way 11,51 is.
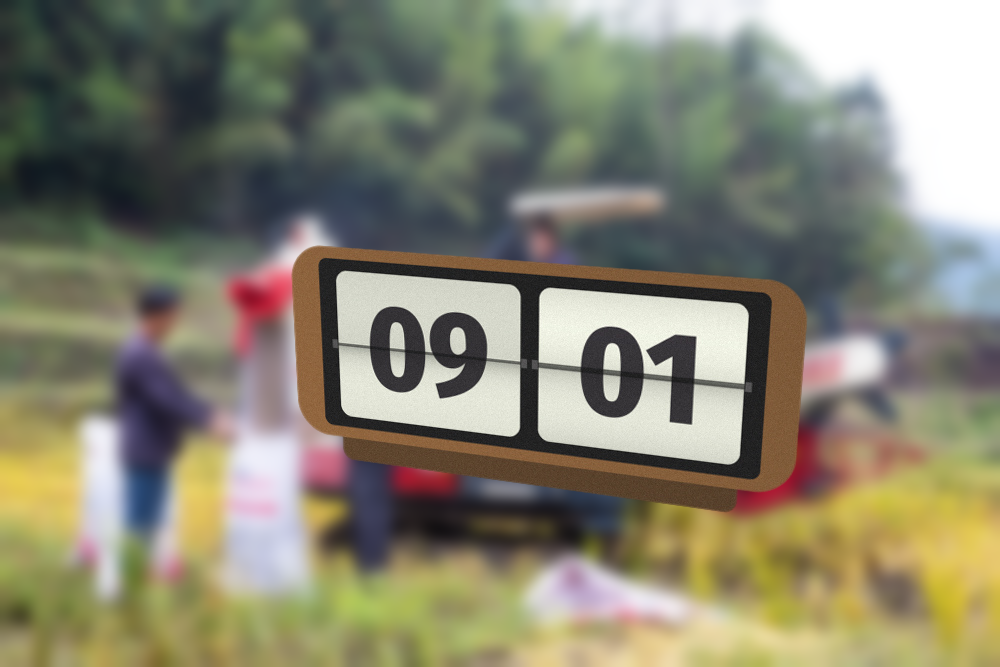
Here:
9,01
